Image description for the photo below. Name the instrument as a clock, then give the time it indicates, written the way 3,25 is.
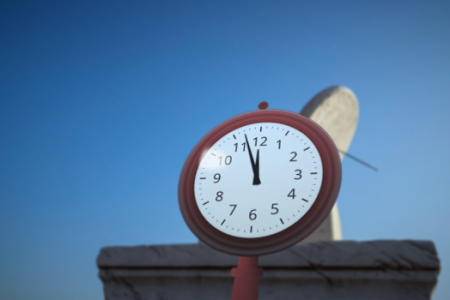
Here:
11,57
